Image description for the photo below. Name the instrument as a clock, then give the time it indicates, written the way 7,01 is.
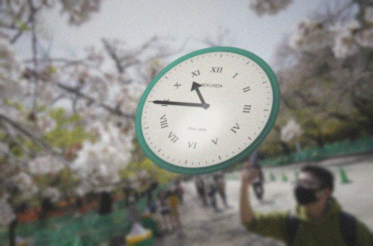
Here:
10,45
